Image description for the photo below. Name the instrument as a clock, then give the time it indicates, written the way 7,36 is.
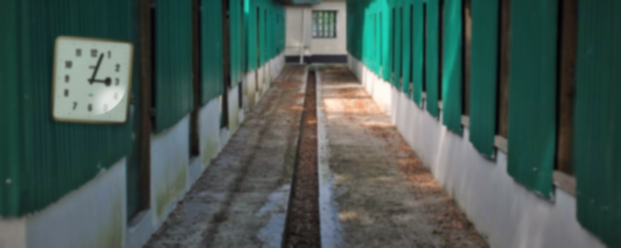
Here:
3,03
